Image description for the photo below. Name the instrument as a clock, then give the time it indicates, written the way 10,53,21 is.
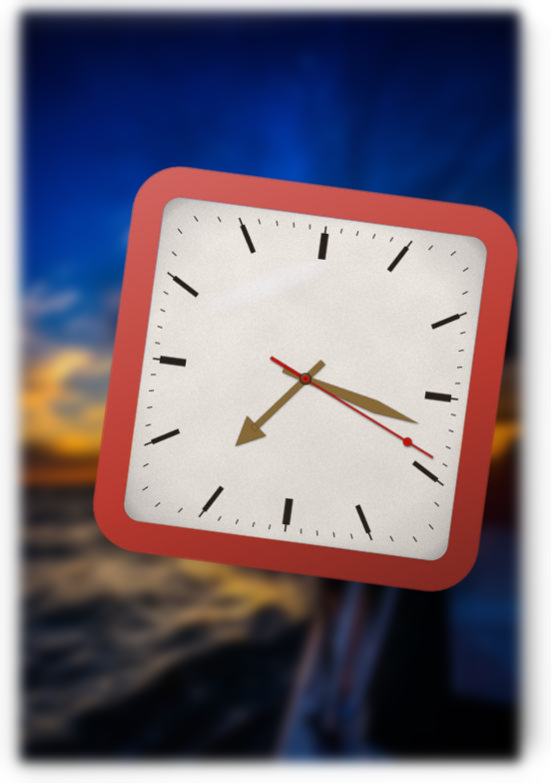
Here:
7,17,19
